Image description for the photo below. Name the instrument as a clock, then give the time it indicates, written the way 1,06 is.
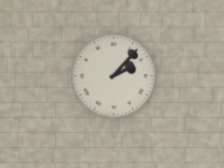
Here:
2,07
